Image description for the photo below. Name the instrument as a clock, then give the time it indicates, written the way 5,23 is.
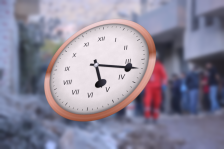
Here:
5,17
